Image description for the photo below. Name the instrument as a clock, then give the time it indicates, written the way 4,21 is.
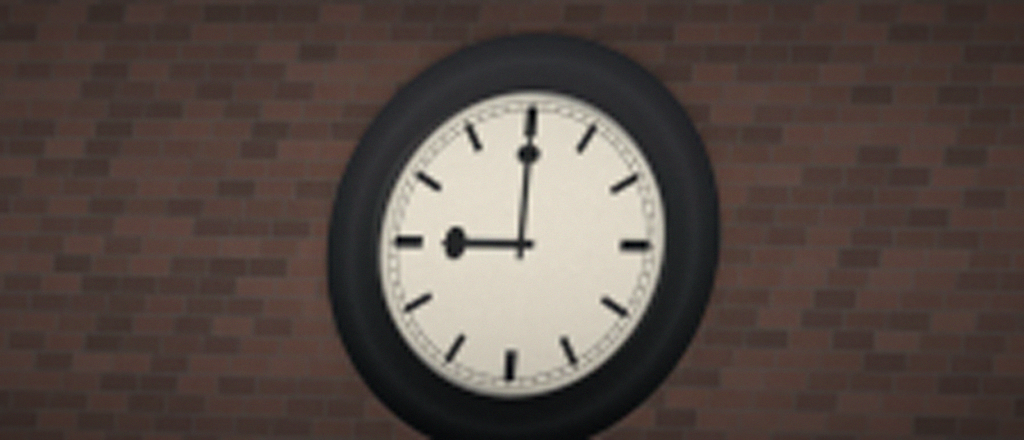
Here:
9,00
